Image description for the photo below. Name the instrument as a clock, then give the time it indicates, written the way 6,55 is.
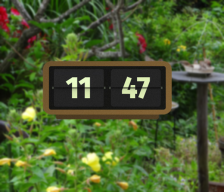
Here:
11,47
